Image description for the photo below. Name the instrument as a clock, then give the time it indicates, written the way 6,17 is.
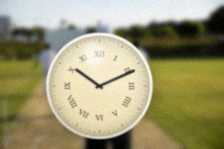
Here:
10,11
